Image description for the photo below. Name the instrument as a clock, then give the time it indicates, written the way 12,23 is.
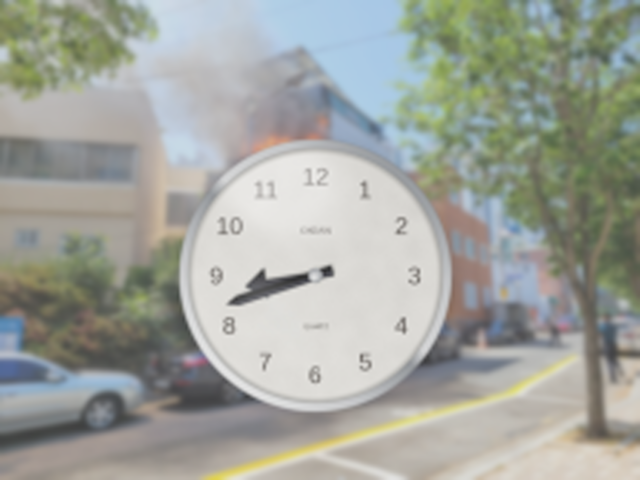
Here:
8,42
